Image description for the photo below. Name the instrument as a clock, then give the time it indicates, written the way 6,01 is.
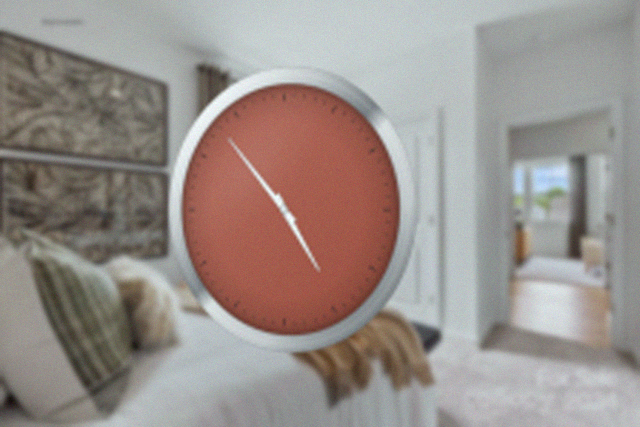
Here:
4,53
